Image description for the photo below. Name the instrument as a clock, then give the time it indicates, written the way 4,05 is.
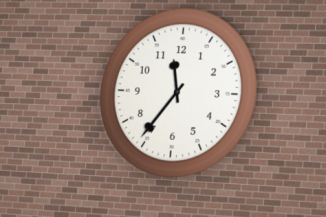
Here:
11,36
